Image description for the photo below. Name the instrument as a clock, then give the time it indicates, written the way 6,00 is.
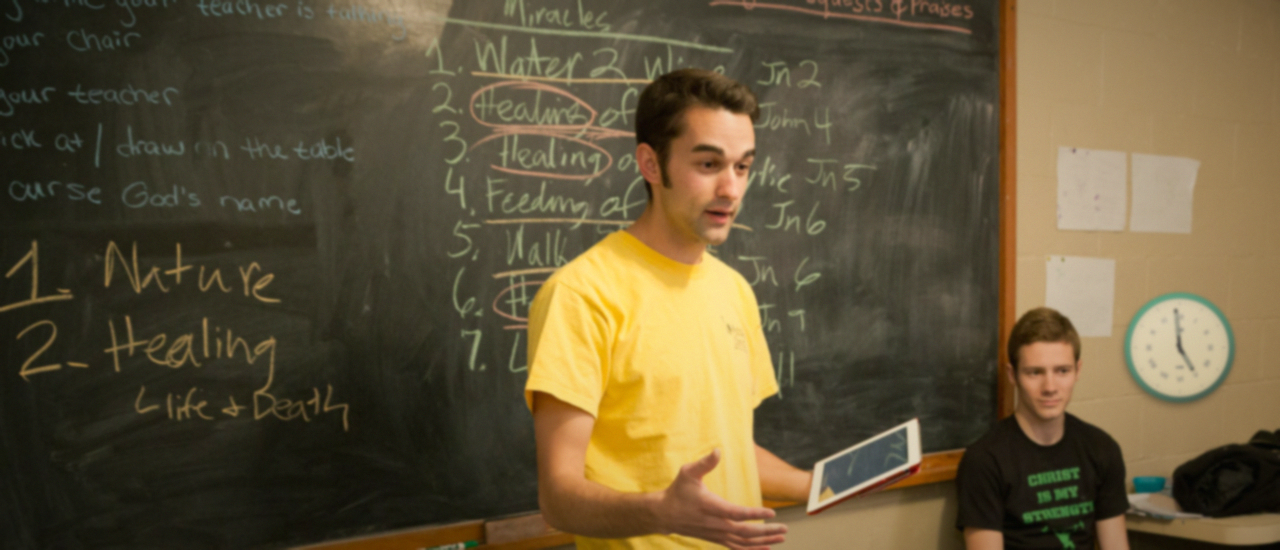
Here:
4,59
